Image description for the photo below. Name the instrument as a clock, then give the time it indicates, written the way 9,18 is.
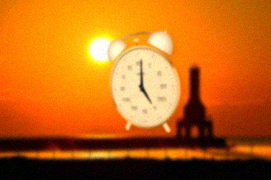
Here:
5,01
